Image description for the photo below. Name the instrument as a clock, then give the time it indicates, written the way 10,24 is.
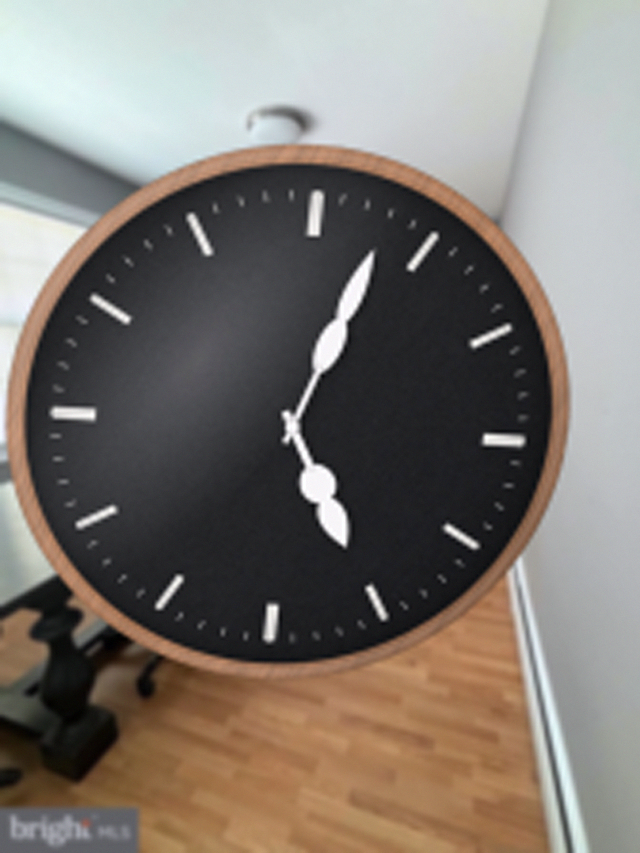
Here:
5,03
